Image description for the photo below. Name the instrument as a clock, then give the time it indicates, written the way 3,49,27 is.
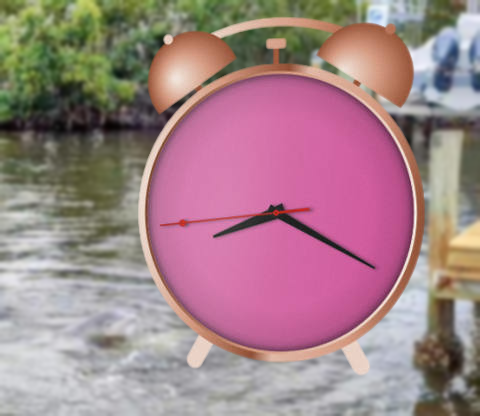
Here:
8,19,44
